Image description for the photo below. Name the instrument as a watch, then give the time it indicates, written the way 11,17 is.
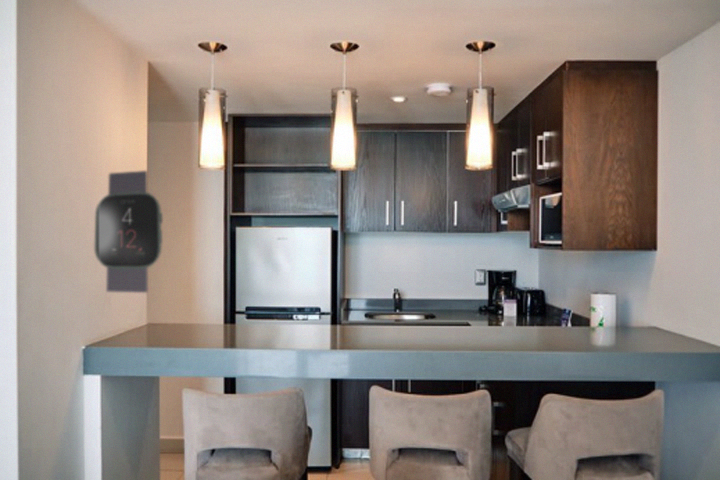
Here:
4,12
